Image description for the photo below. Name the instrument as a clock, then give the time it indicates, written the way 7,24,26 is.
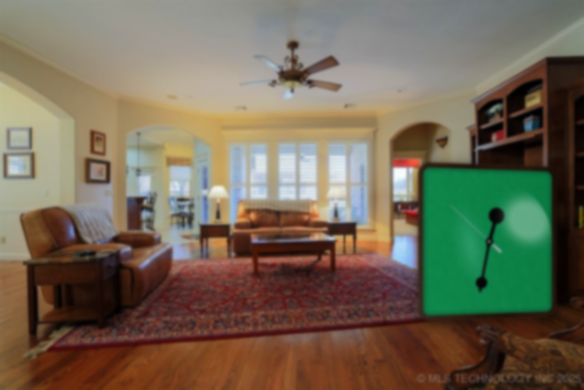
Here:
12,31,52
